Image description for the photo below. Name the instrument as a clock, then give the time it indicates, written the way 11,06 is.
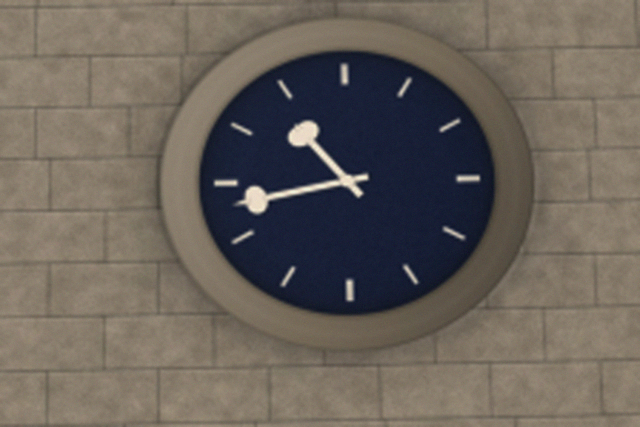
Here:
10,43
